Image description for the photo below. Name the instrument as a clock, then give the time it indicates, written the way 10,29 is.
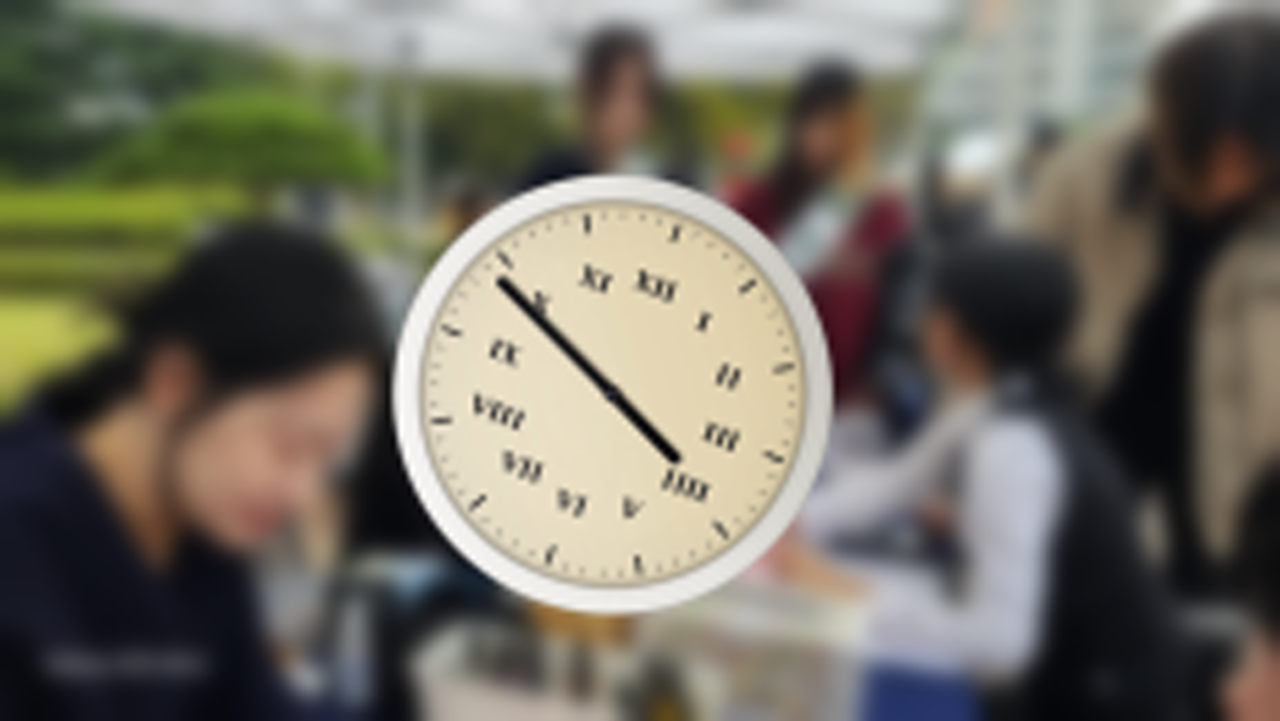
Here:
3,49
